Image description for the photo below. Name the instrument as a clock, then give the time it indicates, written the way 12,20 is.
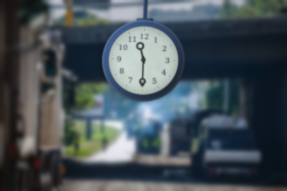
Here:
11,30
